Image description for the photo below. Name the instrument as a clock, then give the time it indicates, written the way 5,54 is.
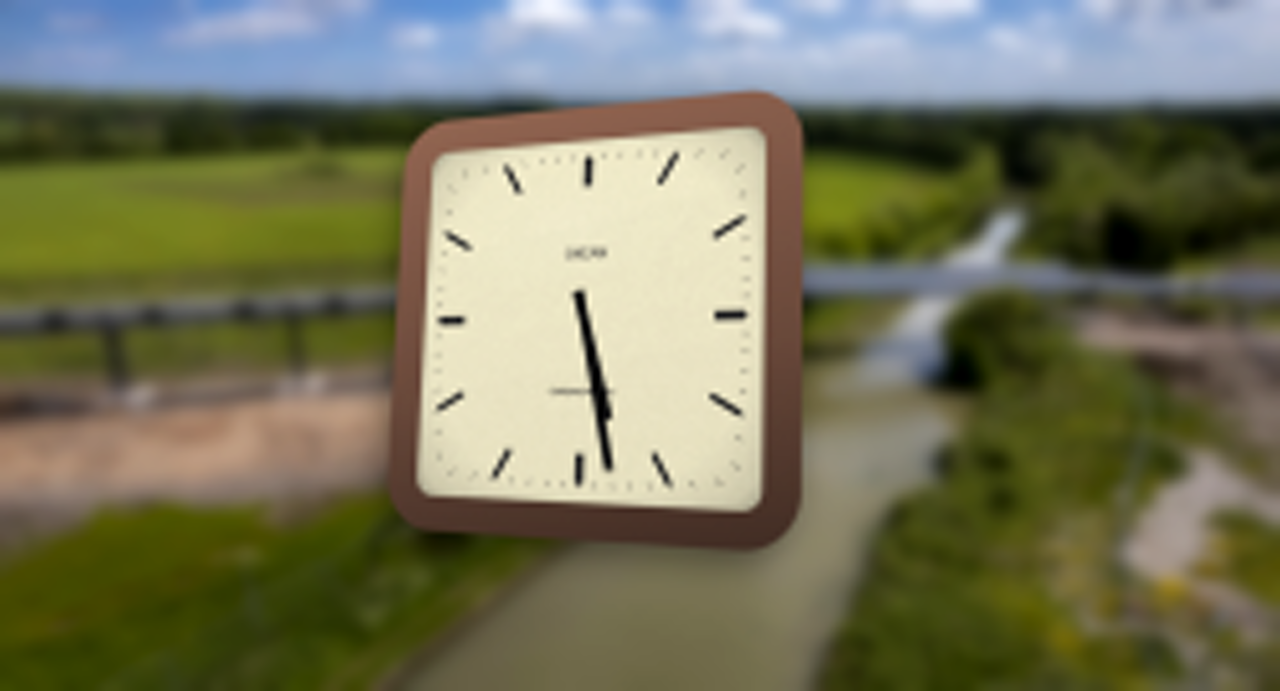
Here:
5,28
